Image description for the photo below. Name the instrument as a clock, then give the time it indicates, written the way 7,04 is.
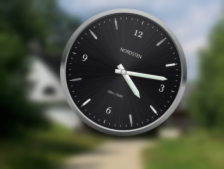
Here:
4,13
